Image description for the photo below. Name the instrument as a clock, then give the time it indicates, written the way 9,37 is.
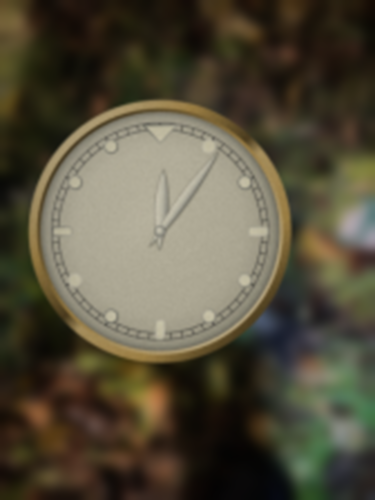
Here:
12,06
